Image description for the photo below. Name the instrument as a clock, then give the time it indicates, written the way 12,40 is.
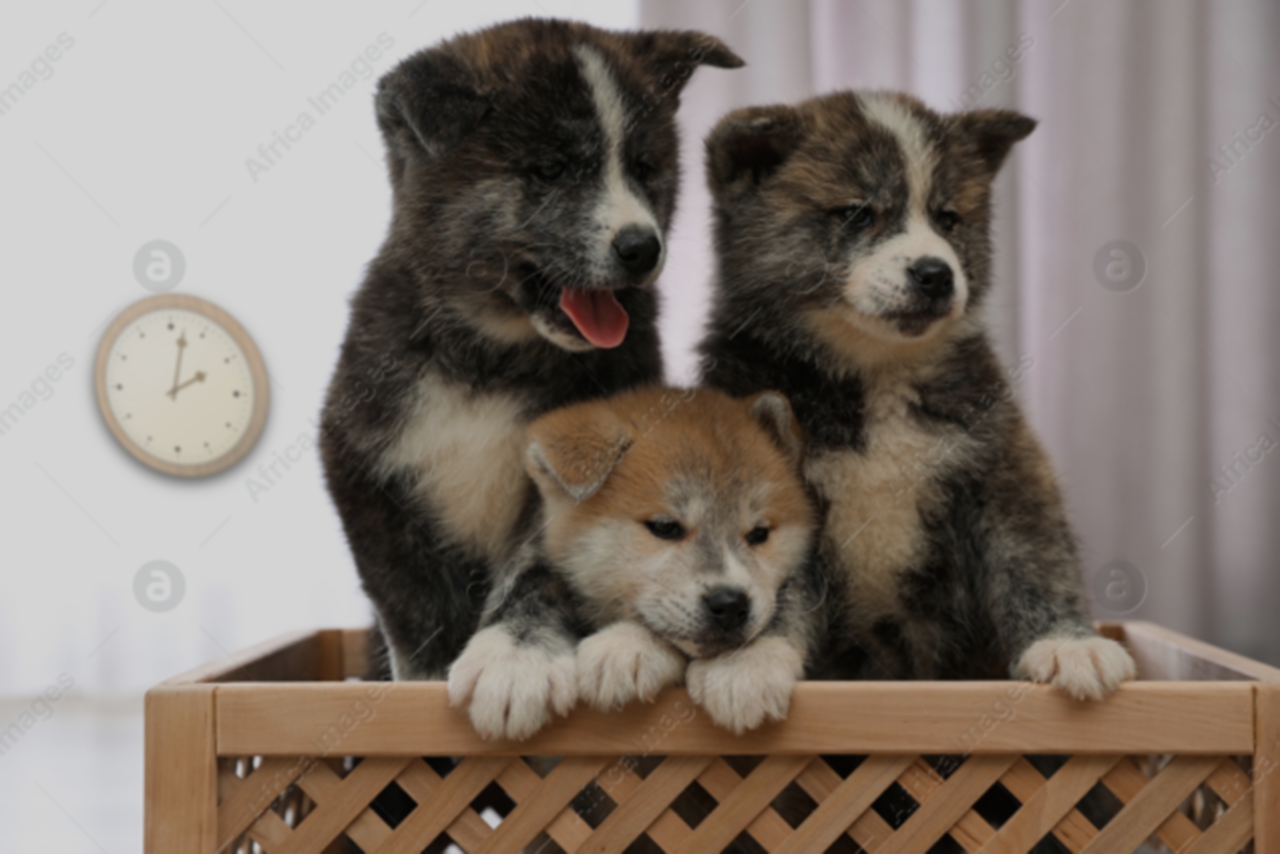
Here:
2,02
